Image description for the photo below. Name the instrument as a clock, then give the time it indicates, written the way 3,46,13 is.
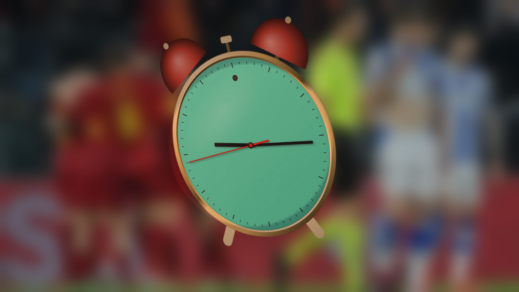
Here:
9,15,44
